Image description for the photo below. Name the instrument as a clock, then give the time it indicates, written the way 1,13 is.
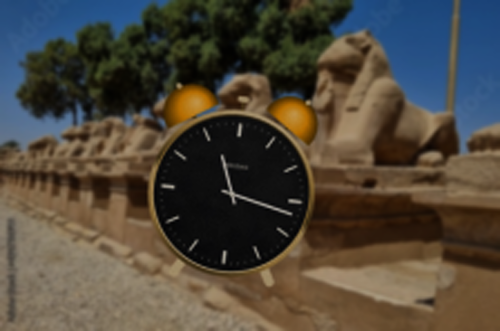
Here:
11,17
